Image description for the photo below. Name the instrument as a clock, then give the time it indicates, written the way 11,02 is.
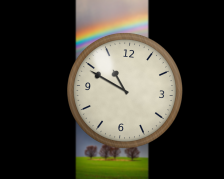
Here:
10,49
